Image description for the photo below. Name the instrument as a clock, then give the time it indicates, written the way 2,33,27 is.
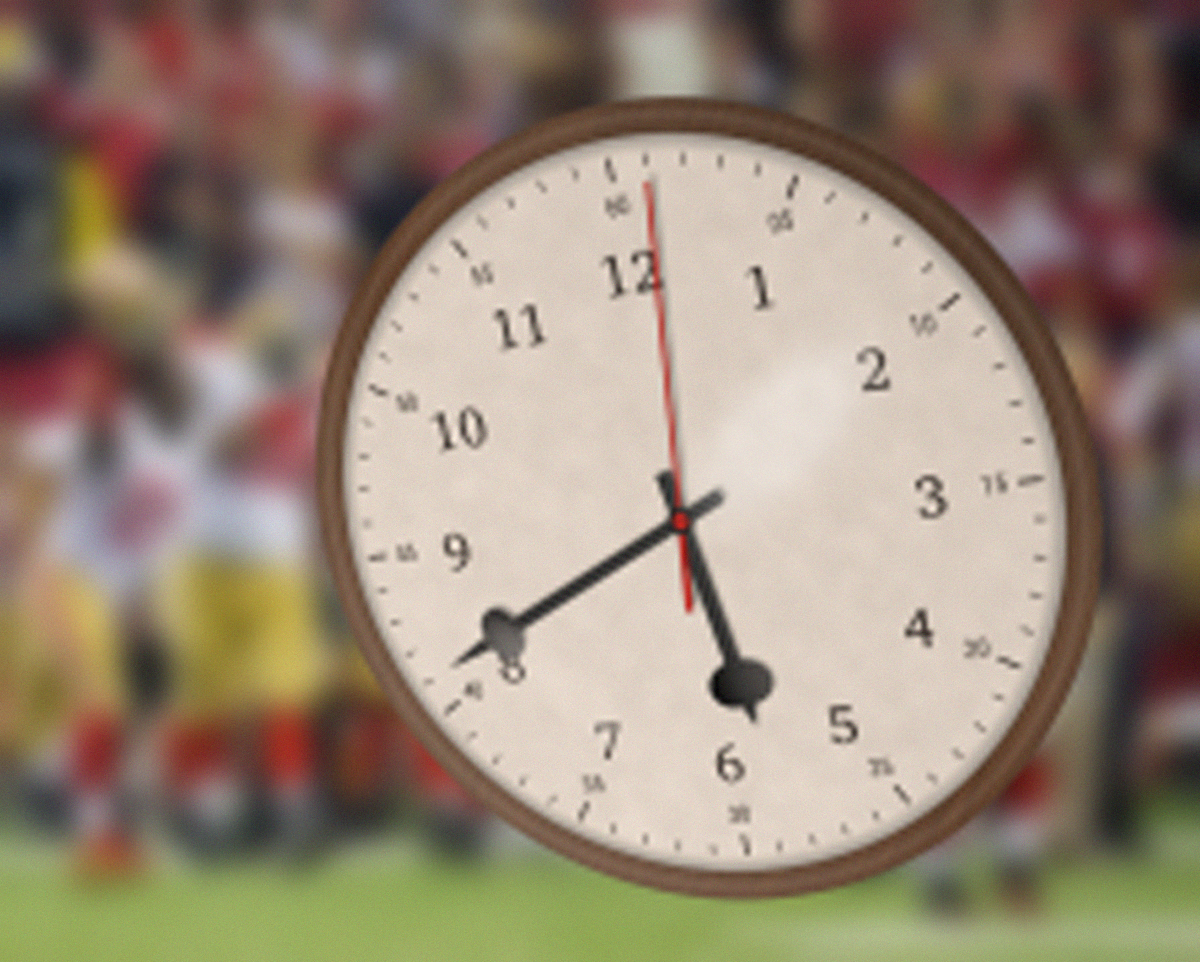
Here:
5,41,01
